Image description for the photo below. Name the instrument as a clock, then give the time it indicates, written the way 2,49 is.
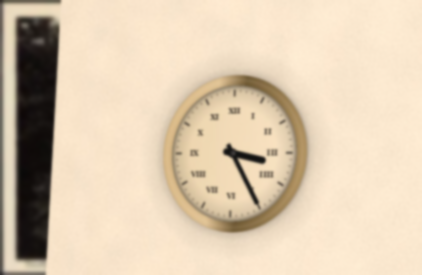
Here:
3,25
